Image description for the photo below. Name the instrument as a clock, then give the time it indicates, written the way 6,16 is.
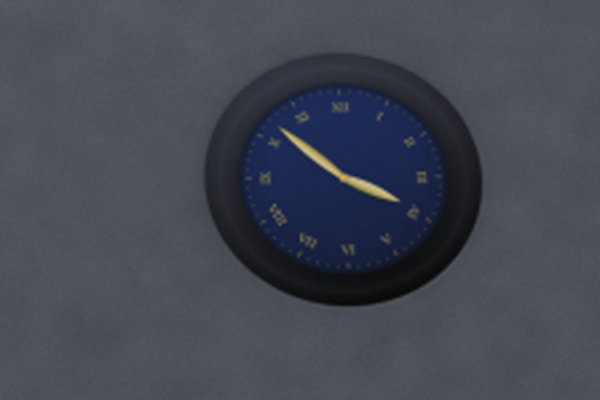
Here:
3,52
